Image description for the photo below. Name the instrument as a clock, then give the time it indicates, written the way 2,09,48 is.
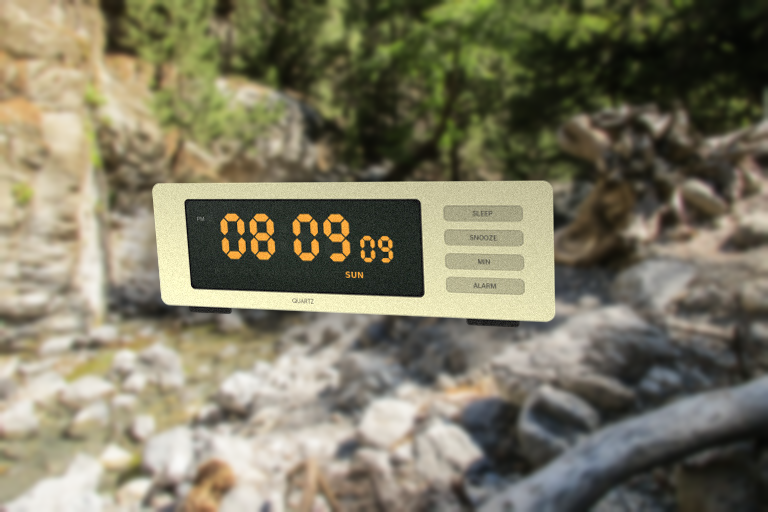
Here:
8,09,09
